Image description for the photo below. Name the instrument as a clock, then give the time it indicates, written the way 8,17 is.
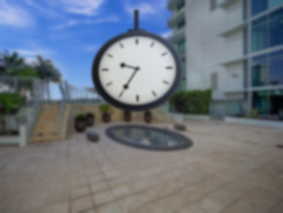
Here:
9,35
